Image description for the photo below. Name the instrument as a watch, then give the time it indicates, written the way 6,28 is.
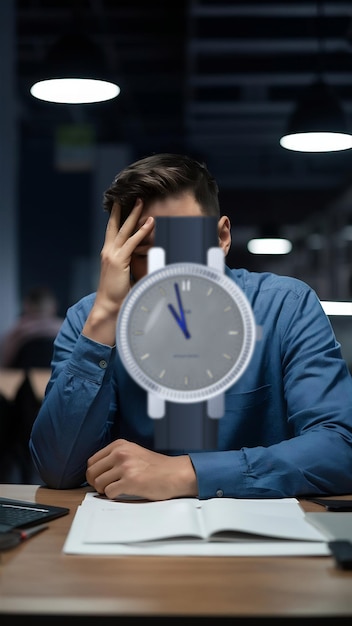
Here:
10,58
